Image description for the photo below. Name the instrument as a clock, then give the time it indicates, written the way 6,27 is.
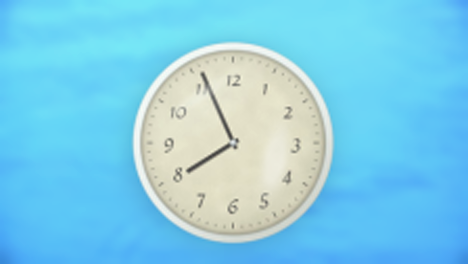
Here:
7,56
